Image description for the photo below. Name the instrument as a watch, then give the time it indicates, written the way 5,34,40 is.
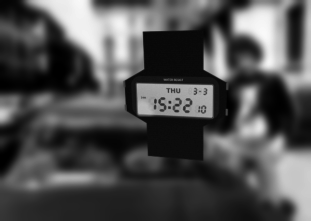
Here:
15,22,10
